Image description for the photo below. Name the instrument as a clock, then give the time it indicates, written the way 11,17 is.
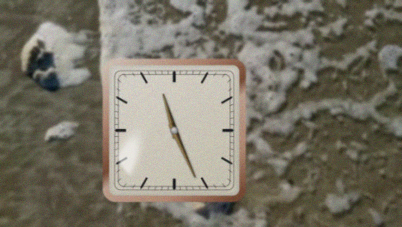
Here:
11,26
